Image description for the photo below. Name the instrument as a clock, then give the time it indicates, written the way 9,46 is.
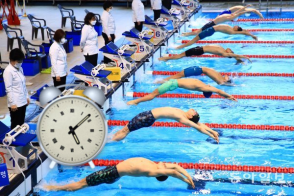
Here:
5,08
